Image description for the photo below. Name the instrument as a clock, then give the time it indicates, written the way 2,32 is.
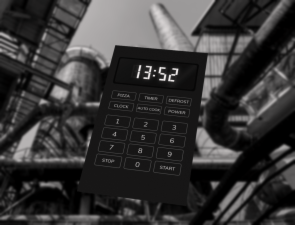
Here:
13,52
